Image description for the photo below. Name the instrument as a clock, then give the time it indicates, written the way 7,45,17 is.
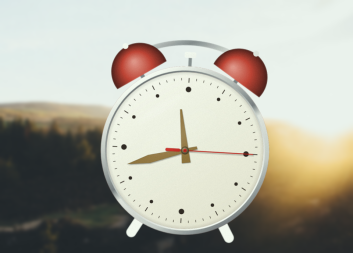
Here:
11,42,15
